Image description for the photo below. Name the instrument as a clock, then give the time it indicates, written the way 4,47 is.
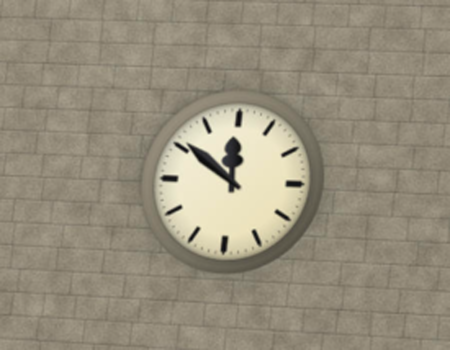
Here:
11,51
